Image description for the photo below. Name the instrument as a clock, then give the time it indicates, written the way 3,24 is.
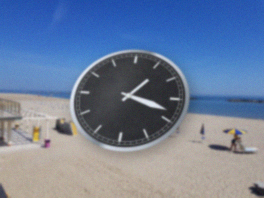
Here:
1,18
